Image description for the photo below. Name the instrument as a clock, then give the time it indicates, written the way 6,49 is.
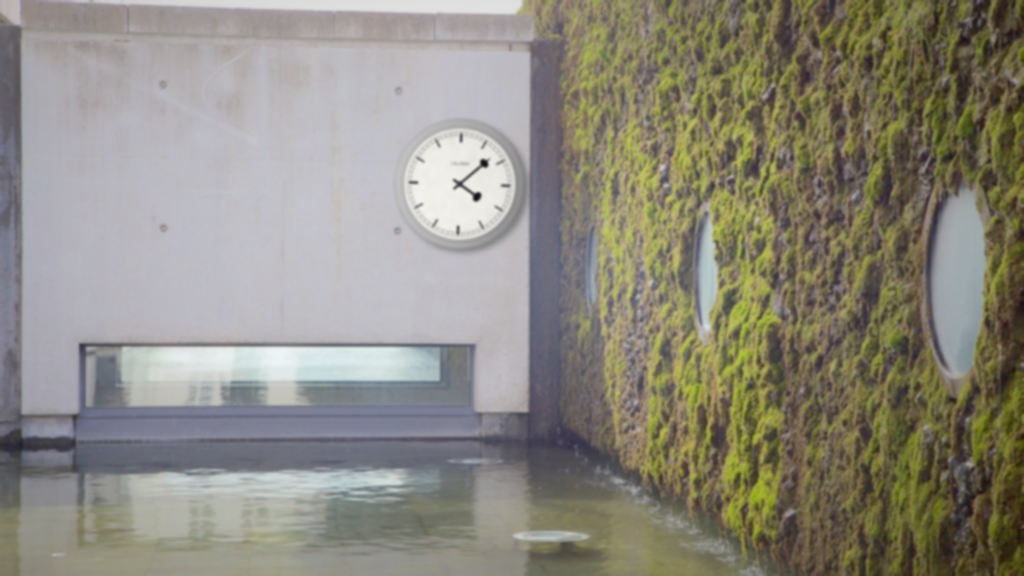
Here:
4,08
